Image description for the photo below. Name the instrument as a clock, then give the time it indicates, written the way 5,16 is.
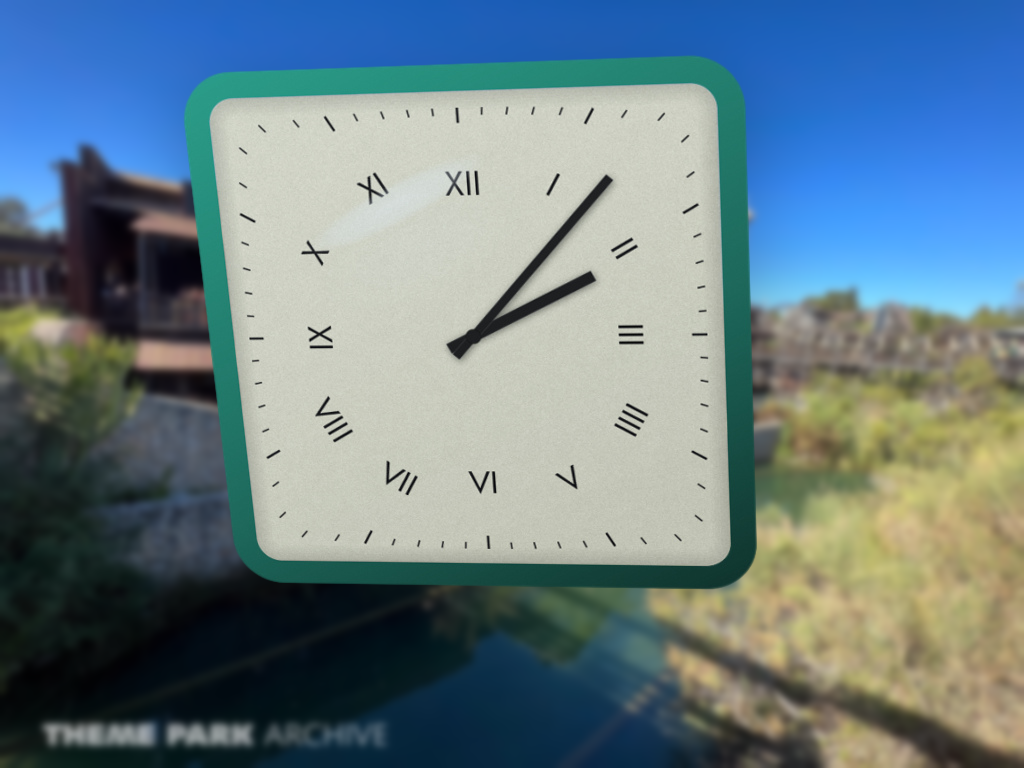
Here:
2,07
